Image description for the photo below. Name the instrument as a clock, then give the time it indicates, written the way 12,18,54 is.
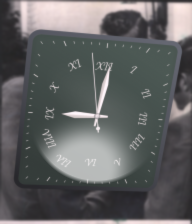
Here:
9,00,58
